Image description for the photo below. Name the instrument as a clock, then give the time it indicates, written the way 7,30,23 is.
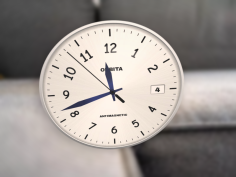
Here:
11,41,53
